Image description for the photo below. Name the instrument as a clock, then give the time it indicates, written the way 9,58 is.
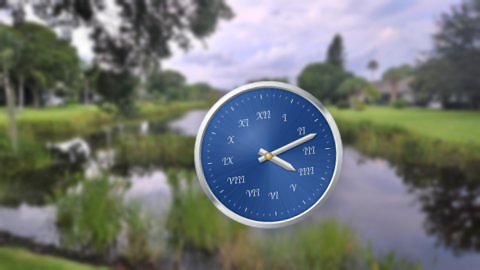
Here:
4,12
